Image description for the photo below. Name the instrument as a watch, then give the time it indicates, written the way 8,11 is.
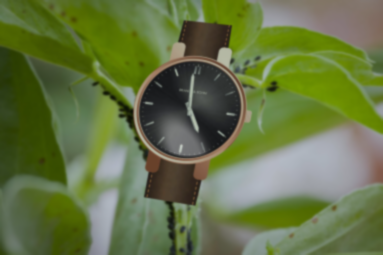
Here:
4,59
